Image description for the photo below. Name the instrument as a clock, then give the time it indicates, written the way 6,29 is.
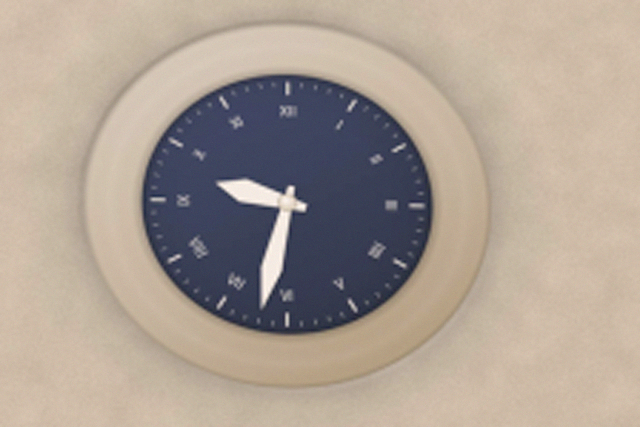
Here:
9,32
